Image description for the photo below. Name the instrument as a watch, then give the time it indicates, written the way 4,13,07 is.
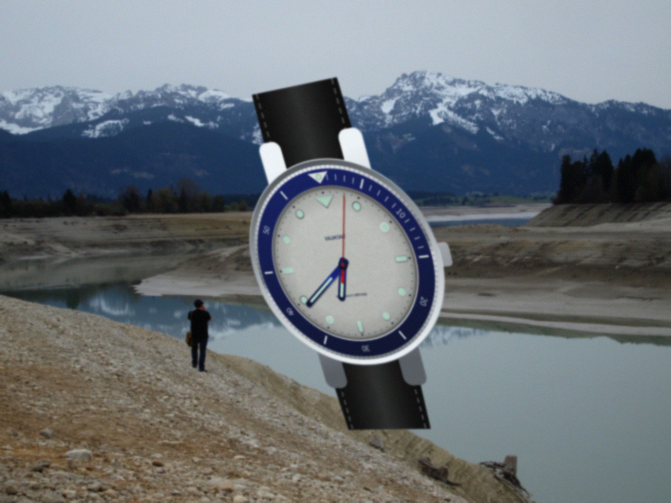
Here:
6,39,03
